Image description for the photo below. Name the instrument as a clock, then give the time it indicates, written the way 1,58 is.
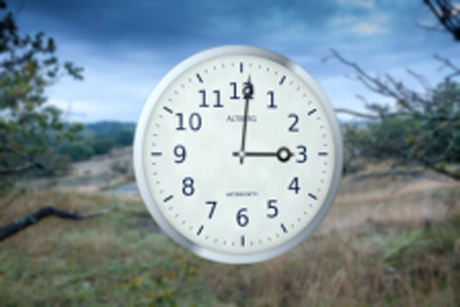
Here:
3,01
